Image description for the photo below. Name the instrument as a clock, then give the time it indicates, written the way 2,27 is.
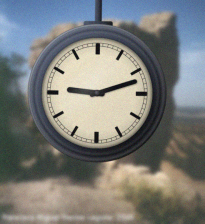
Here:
9,12
